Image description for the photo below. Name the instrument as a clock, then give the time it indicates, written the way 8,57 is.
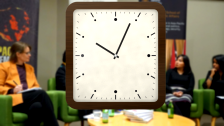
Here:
10,04
